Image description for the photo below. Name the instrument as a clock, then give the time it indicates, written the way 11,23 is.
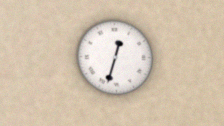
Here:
12,33
